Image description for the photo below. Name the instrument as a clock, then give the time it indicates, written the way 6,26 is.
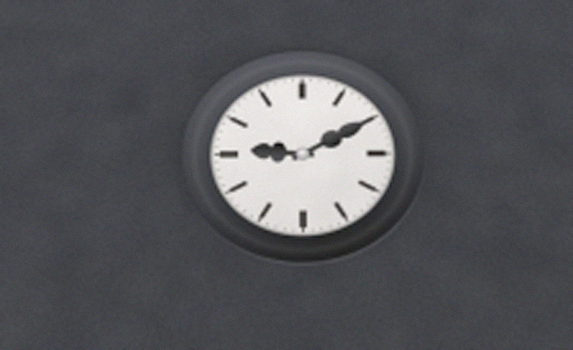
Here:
9,10
